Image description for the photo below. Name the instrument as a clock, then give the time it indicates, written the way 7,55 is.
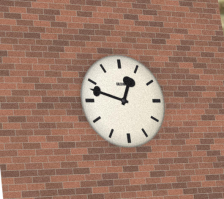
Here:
12,48
